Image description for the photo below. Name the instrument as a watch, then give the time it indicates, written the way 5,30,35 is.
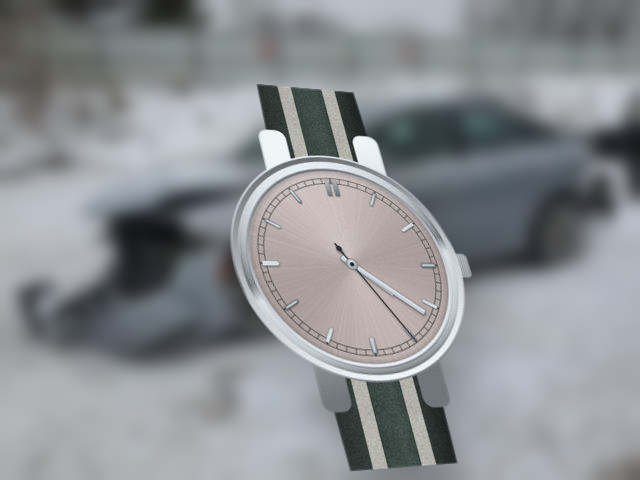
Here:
4,21,25
